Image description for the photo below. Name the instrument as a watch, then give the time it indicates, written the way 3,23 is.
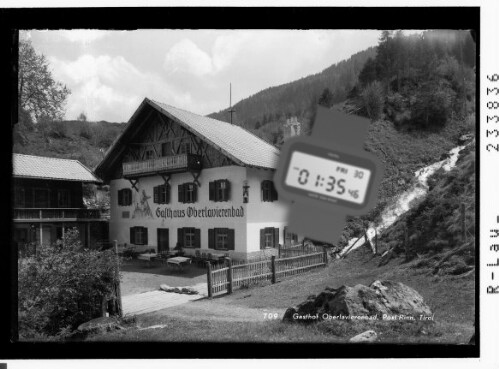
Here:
1,35
